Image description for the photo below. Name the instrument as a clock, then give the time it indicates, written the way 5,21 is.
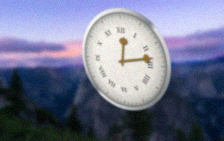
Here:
12,13
